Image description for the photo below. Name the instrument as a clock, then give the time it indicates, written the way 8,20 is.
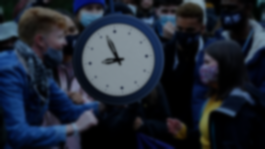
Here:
8,57
